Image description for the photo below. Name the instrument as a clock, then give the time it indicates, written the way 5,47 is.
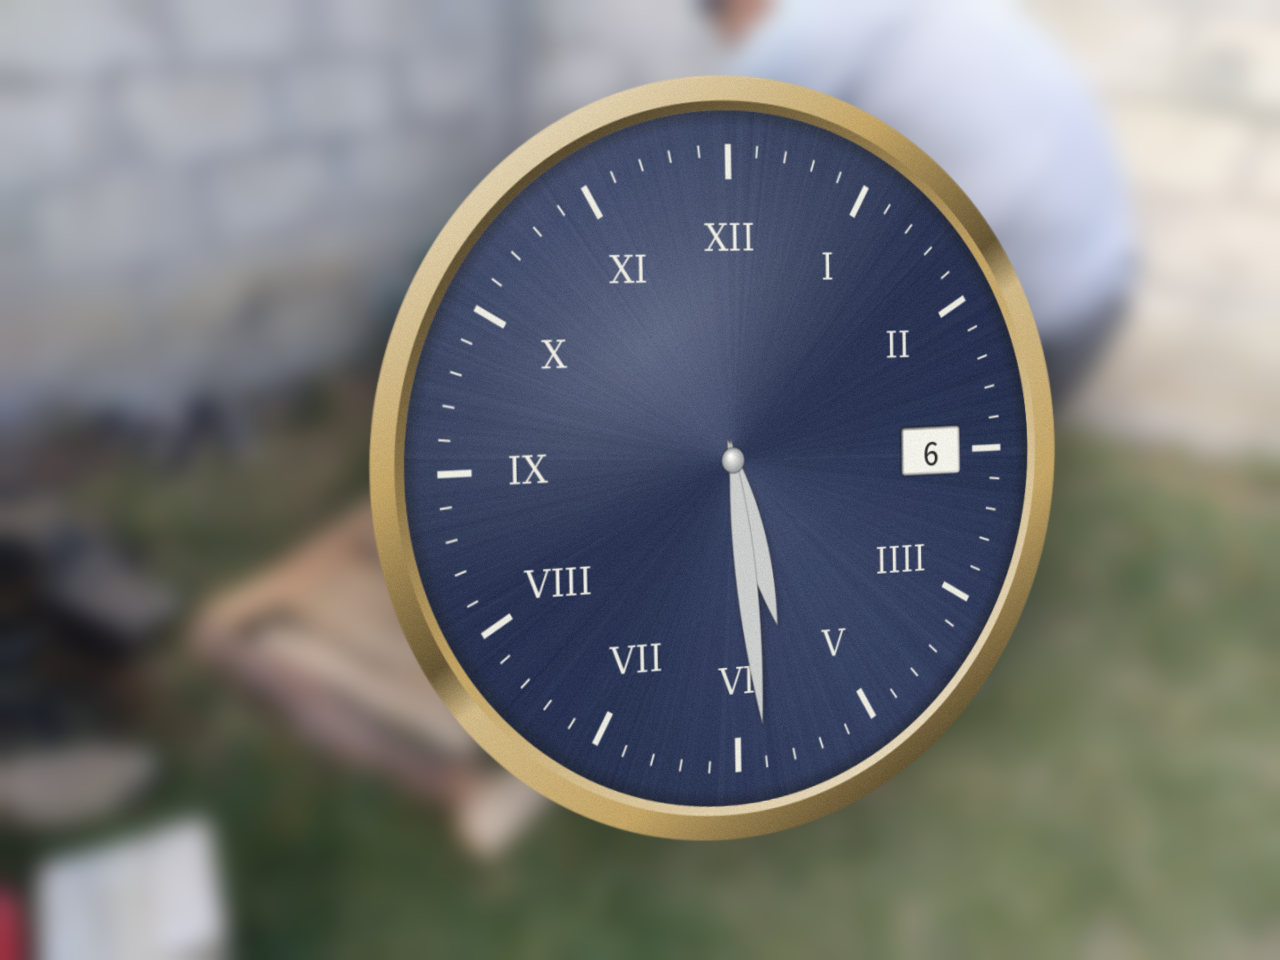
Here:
5,29
